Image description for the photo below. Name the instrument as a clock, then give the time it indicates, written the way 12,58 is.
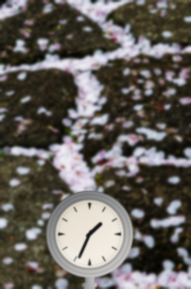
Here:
1,34
